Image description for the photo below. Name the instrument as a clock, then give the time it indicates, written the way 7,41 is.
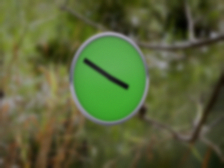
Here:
3,50
